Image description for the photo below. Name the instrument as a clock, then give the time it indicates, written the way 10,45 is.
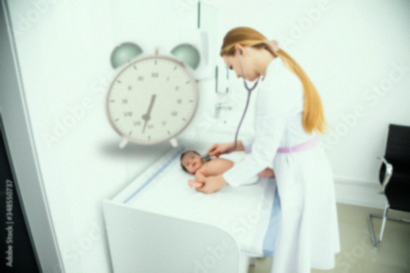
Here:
6,32
